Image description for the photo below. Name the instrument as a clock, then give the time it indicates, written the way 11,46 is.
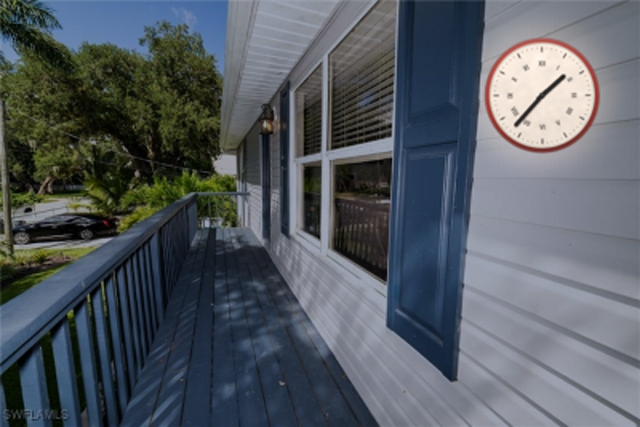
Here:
1,37
